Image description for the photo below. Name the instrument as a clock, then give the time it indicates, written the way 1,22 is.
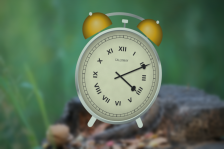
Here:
4,11
